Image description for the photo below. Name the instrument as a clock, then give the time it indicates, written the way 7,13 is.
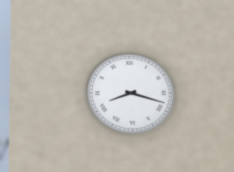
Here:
8,18
